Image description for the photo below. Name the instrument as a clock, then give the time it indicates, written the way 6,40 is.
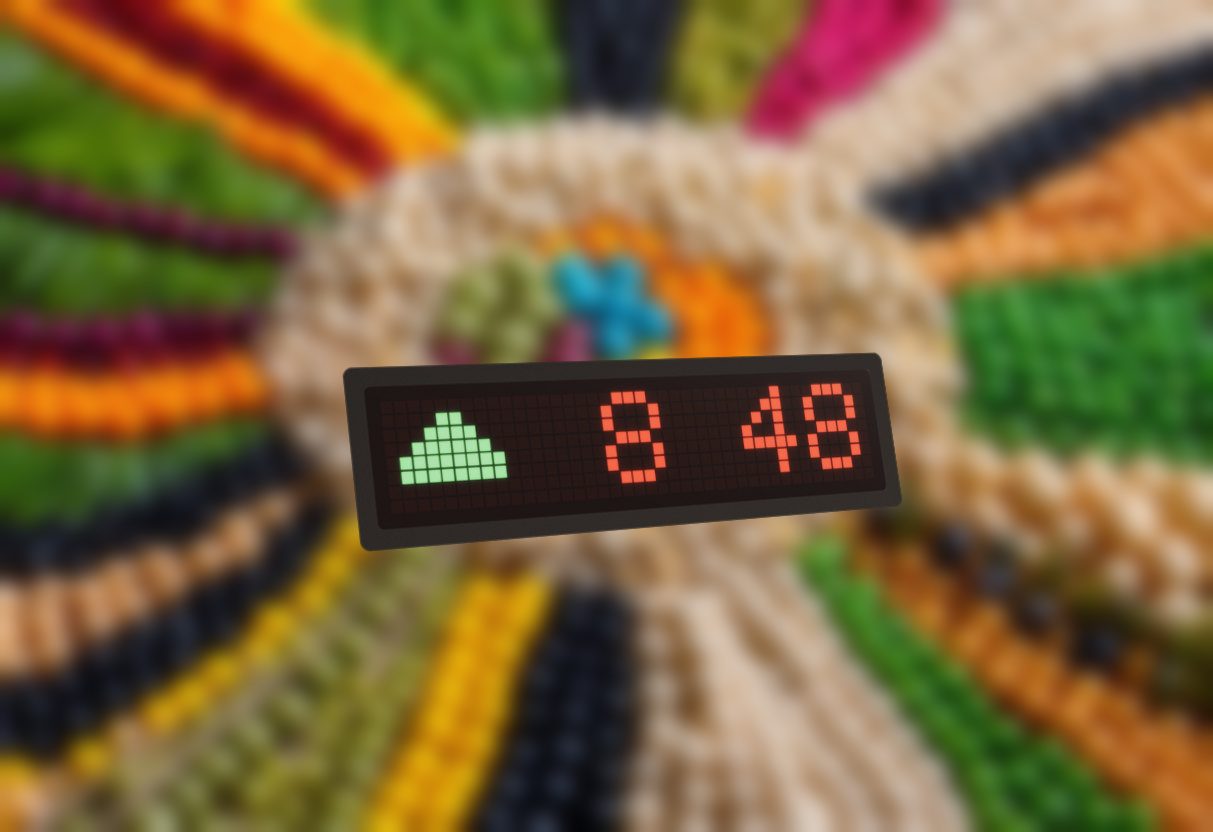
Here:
8,48
